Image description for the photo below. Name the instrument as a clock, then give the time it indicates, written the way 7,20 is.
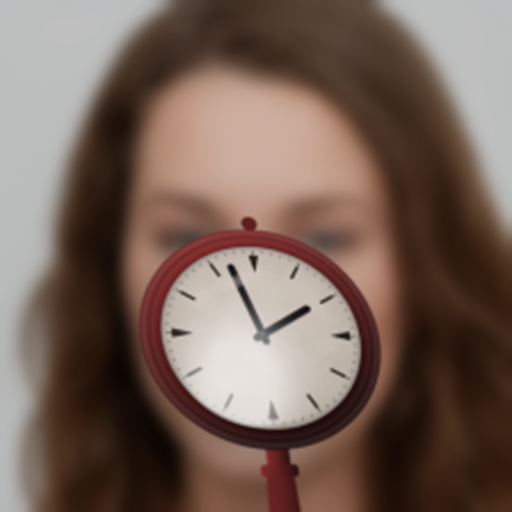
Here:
1,57
